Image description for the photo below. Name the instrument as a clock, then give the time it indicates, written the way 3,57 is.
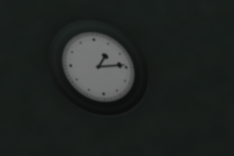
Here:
1,14
